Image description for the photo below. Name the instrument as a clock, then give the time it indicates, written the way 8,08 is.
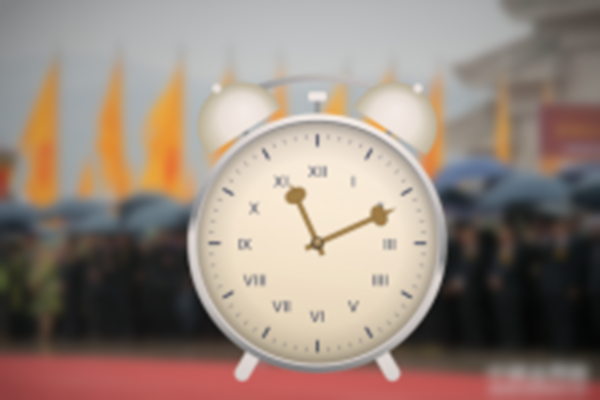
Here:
11,11
